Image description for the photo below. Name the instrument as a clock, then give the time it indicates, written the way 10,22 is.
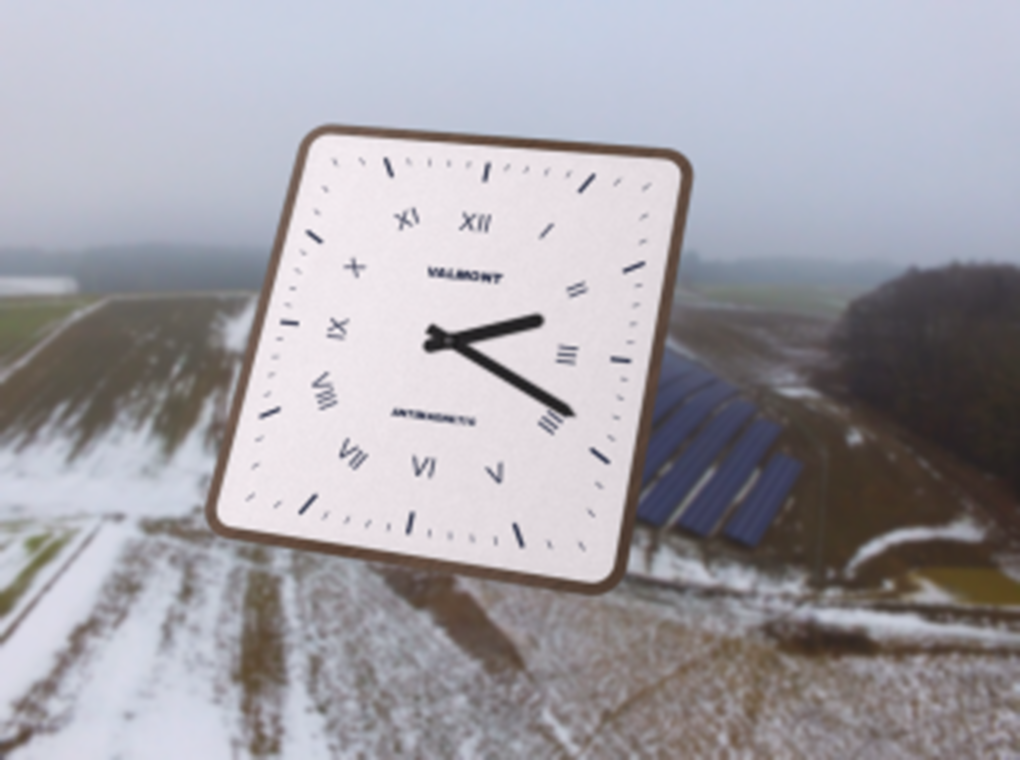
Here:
2,19
